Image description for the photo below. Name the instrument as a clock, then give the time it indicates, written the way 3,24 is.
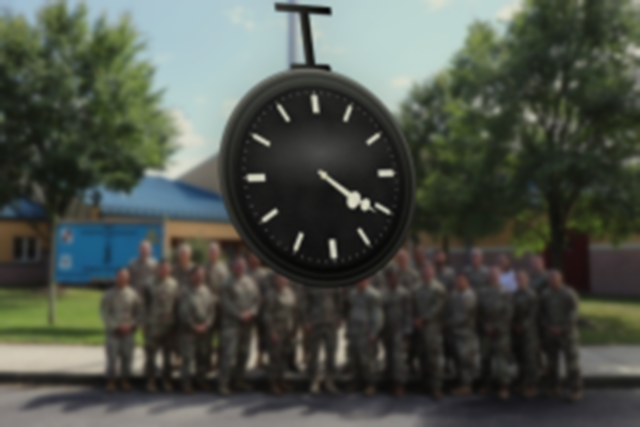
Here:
4,21
